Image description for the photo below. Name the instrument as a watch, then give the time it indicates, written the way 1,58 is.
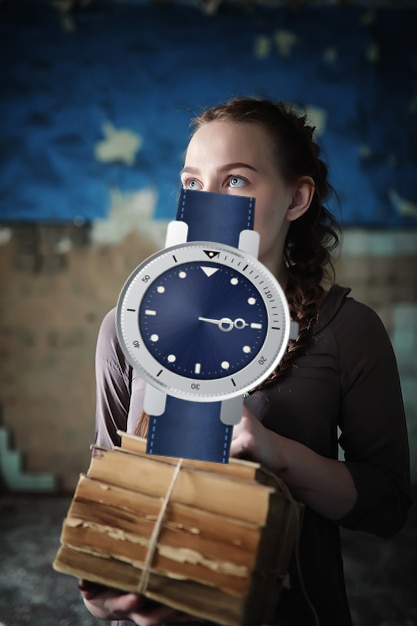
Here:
3,15
